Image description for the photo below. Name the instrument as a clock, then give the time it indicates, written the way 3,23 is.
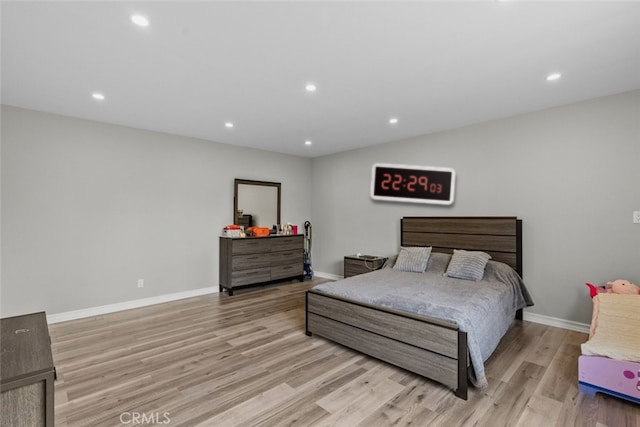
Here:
22,29
